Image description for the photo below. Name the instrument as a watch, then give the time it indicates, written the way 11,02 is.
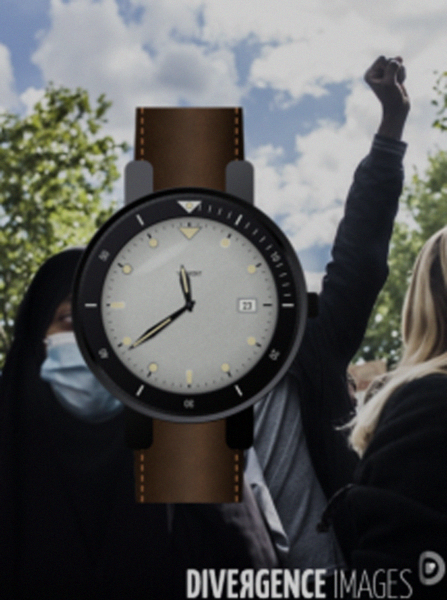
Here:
11,39
